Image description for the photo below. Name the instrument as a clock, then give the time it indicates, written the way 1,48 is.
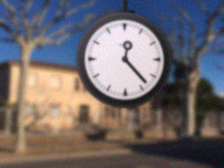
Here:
12,23
